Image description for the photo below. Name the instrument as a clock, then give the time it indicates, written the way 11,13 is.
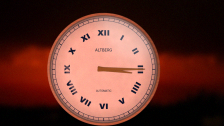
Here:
3,15
